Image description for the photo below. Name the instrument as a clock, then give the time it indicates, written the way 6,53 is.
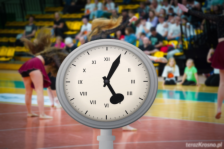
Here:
5,04
